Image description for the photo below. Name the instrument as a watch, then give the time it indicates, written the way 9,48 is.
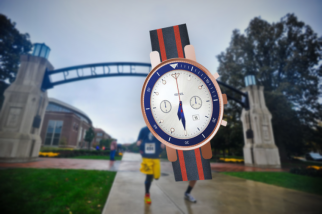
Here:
6,30
